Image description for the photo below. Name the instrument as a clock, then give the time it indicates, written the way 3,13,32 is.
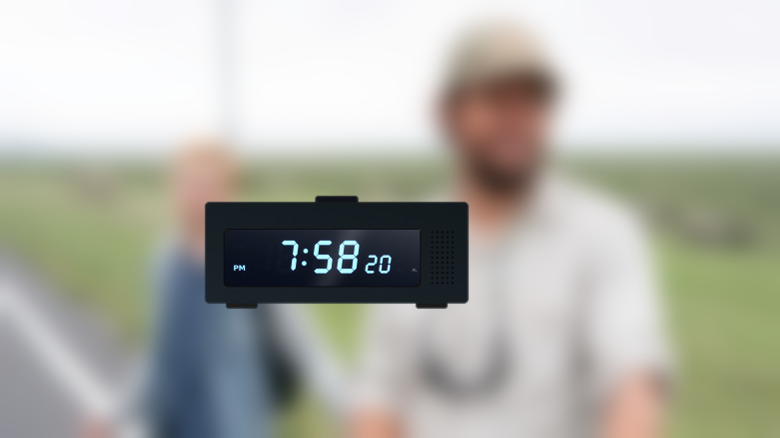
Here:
7,58,20
